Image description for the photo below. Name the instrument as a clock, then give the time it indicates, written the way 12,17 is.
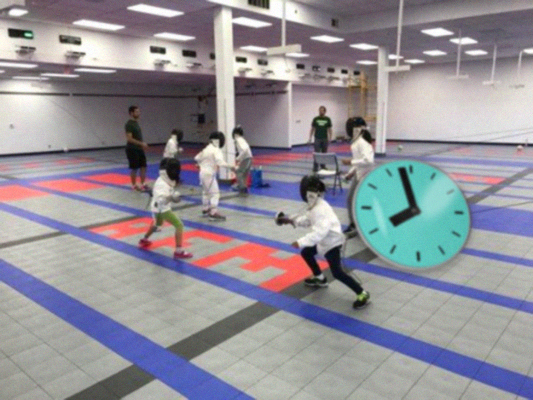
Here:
7,58
